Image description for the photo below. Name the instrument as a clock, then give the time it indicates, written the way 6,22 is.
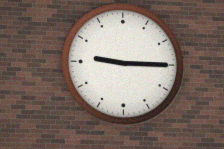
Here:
9,15
